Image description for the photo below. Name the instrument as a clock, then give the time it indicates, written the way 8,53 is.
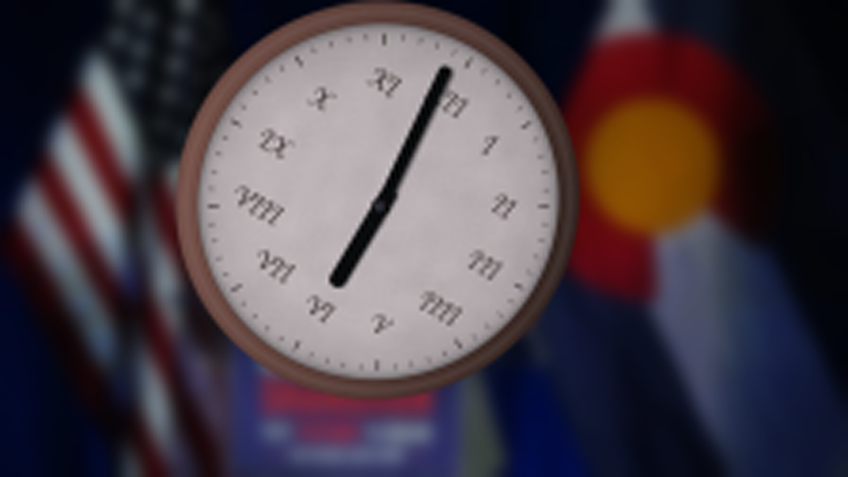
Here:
5,59
